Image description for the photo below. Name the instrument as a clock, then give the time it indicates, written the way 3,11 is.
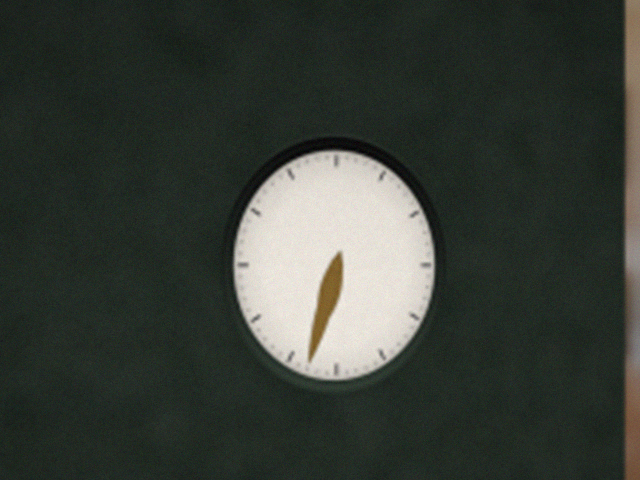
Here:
6,33
